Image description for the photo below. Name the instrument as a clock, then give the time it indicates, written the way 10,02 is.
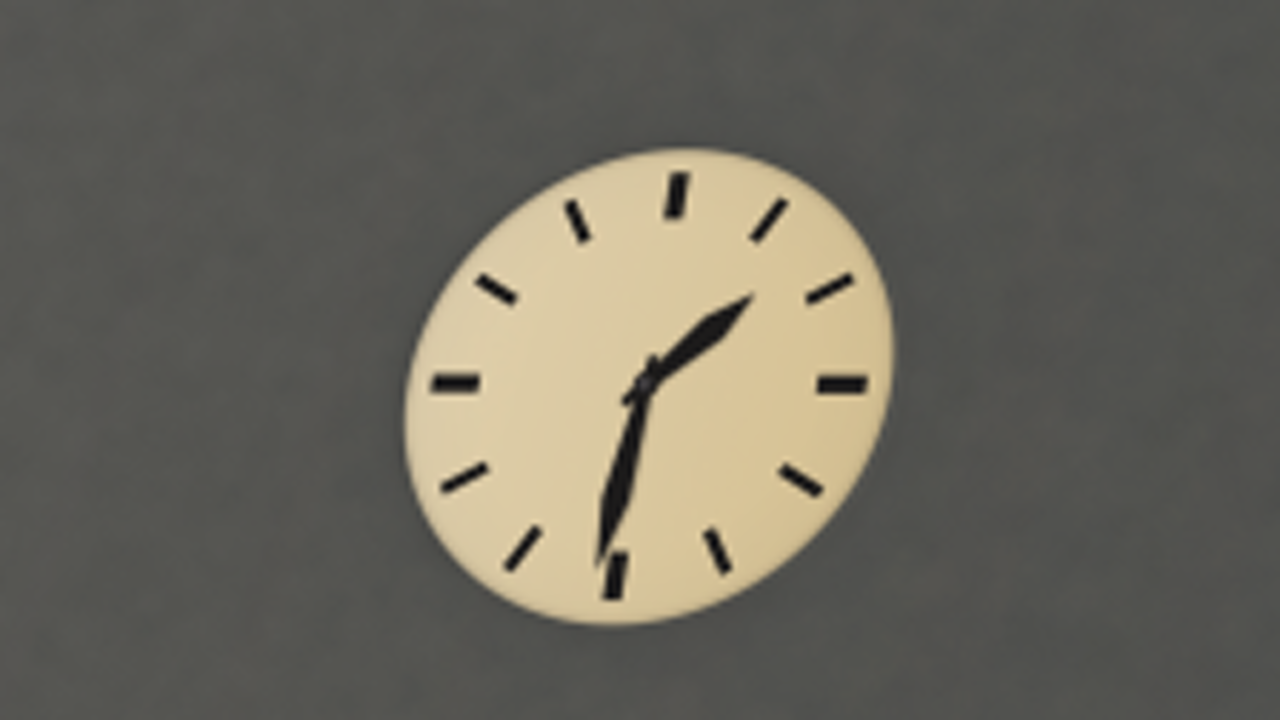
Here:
1,31
